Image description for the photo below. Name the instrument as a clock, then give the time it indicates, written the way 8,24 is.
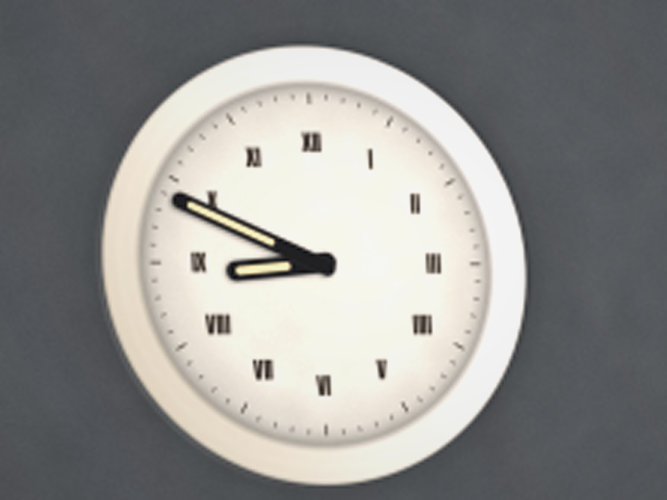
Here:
8,49
